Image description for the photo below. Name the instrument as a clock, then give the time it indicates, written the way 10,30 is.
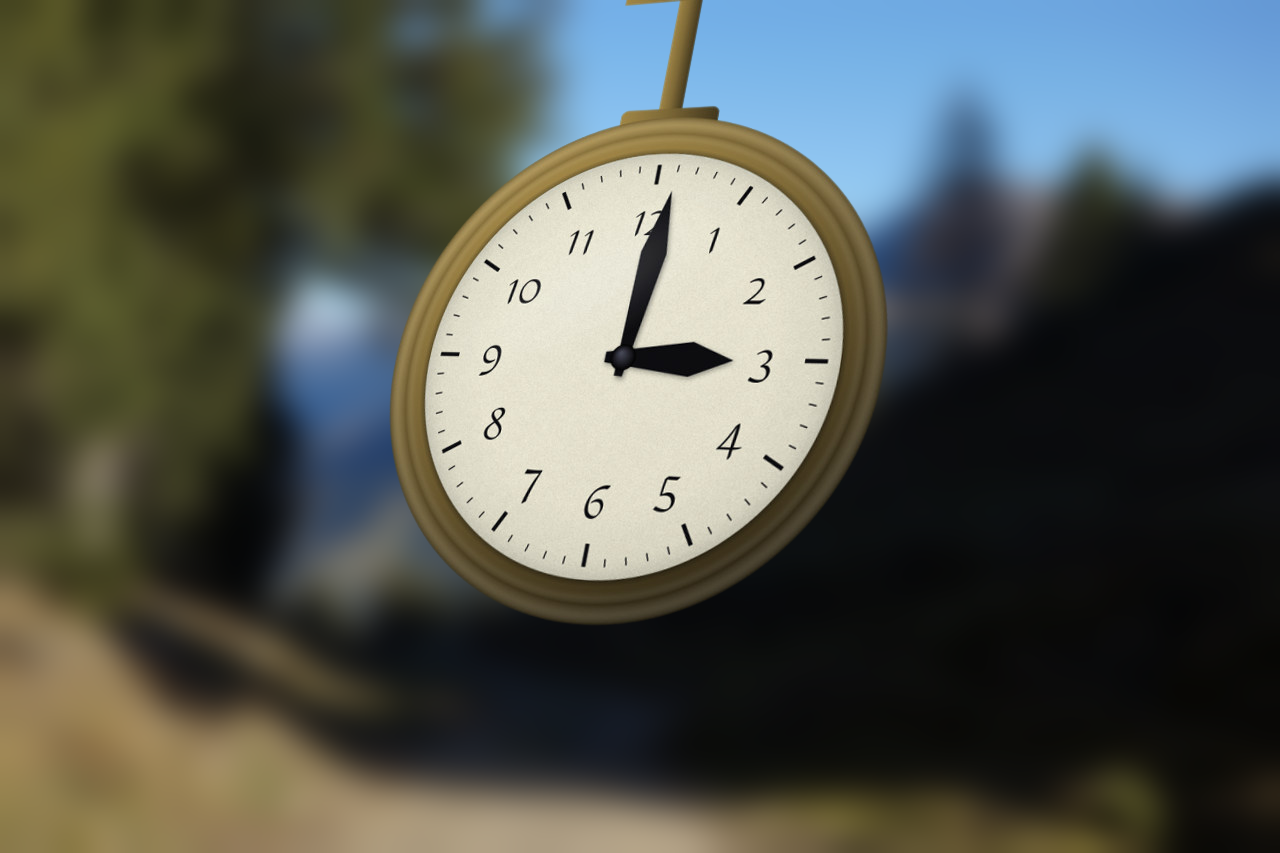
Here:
3,01
